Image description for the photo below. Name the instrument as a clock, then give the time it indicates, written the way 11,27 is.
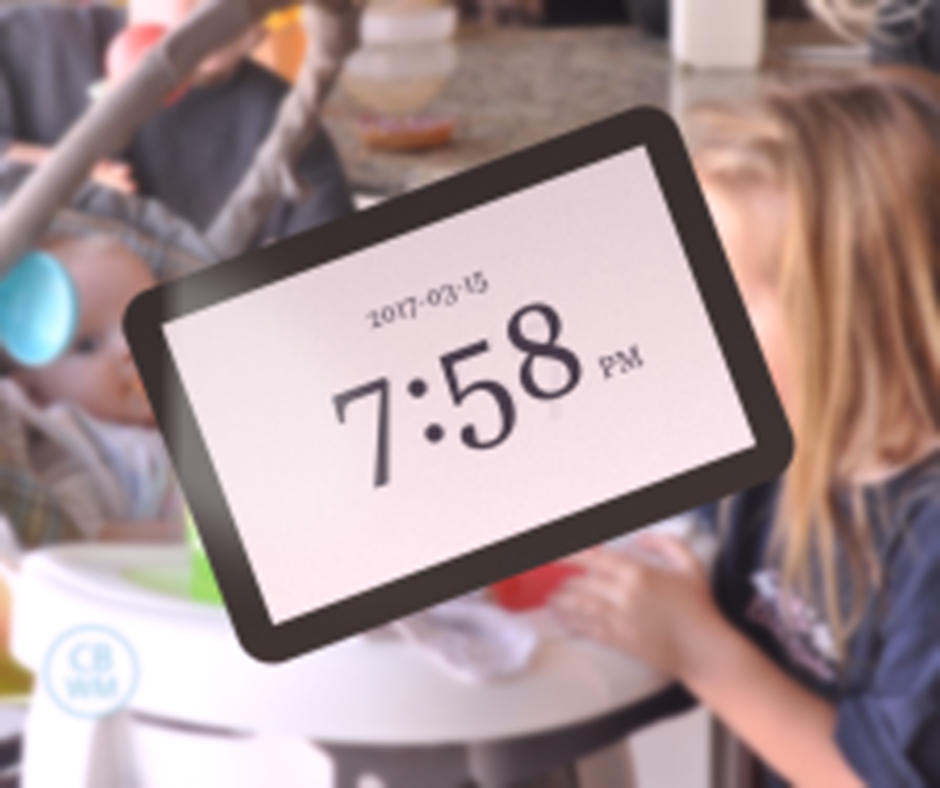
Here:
7,58
